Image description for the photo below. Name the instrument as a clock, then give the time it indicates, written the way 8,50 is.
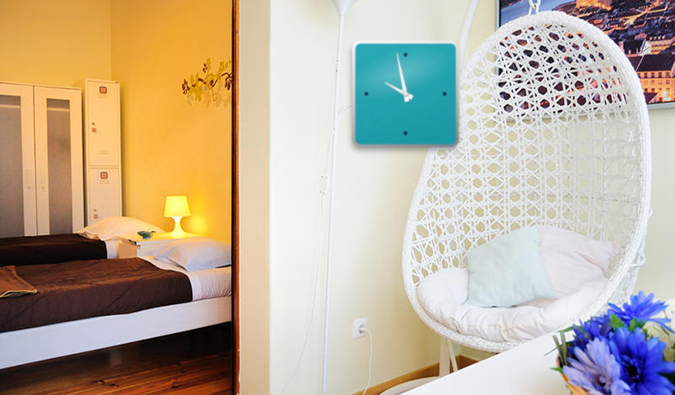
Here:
9,58
